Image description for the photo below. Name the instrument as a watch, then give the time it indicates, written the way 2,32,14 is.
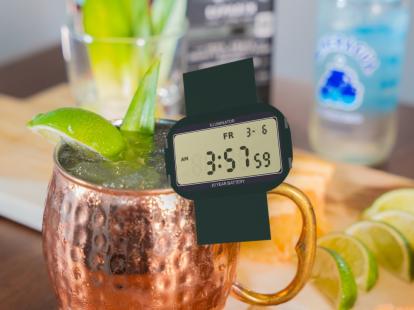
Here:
3,57,59
